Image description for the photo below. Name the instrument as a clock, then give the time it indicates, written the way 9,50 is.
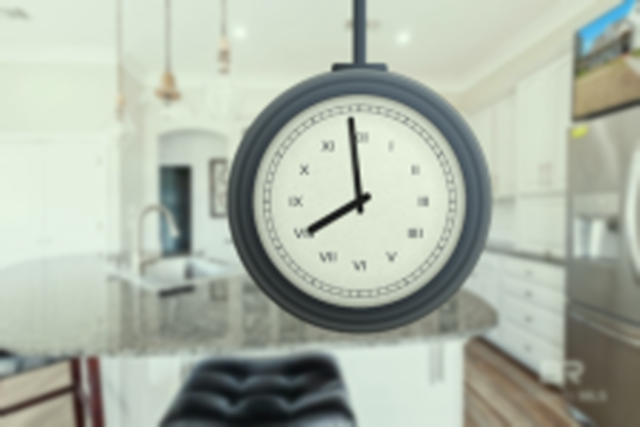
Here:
7,59
